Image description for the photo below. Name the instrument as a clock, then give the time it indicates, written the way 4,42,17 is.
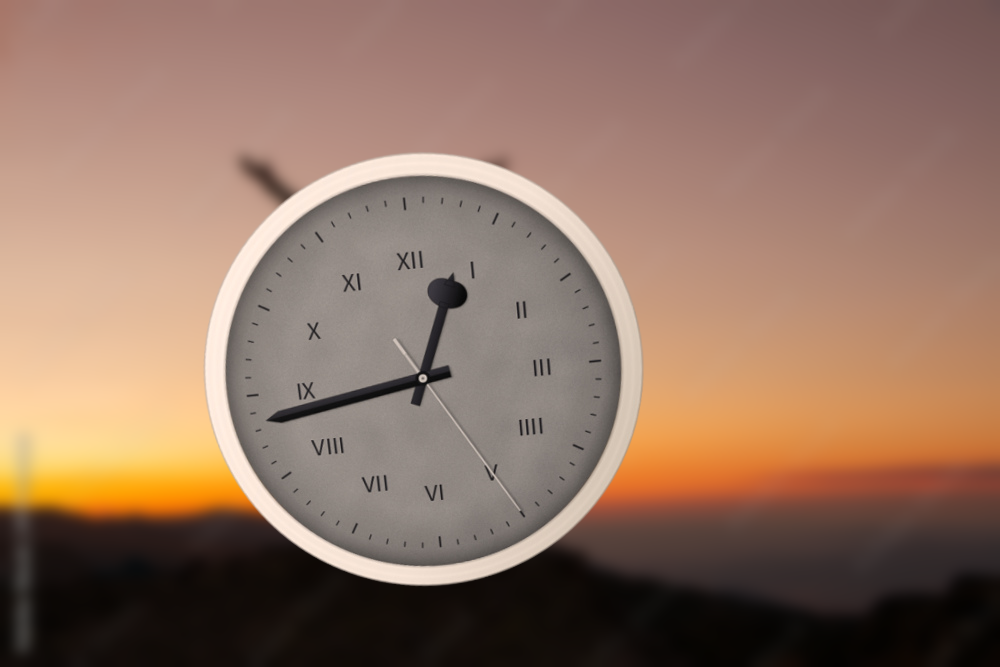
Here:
12,43,25
